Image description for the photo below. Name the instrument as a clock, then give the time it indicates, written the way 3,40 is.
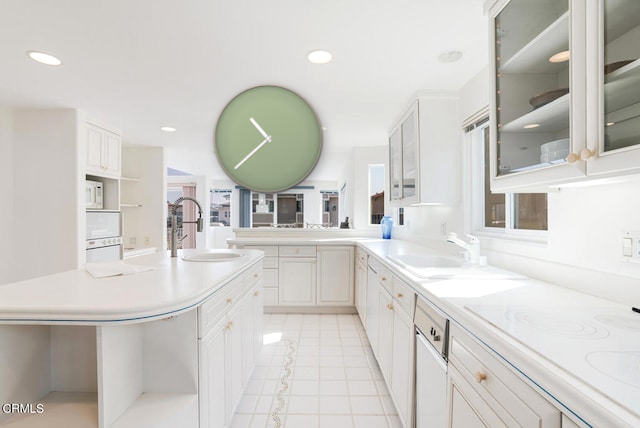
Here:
10,38
